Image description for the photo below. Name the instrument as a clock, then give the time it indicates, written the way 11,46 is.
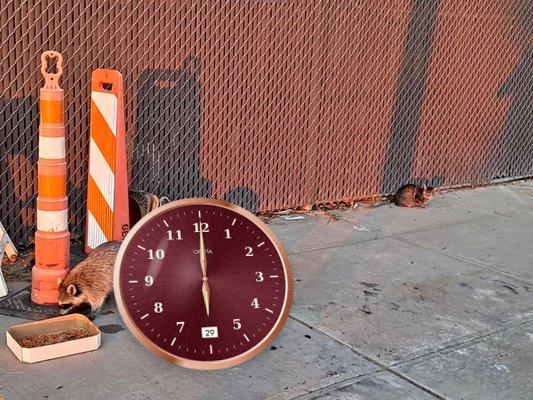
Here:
6,00
